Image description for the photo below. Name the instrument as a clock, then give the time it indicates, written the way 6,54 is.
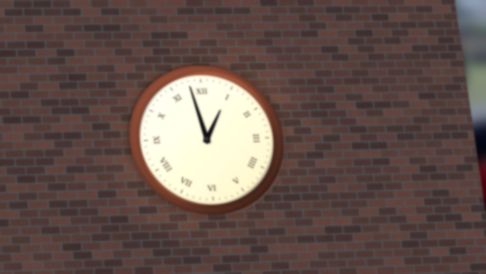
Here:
12,58
